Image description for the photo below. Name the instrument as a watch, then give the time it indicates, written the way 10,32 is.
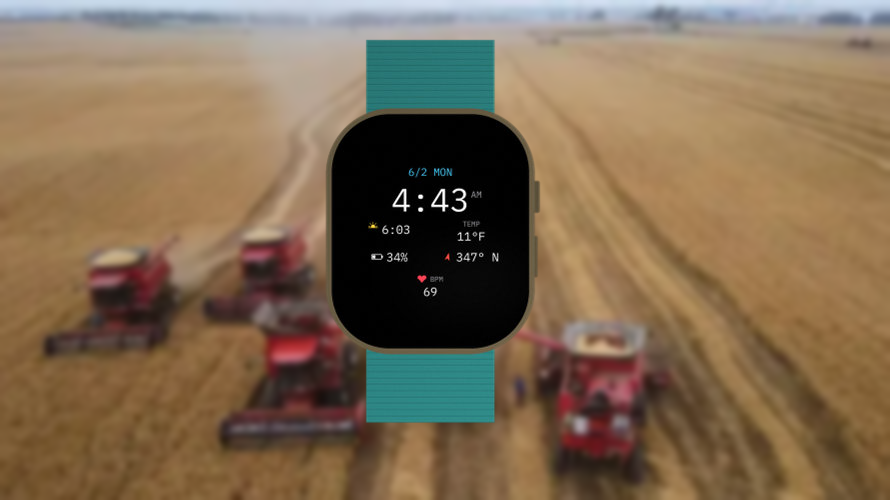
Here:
4,43
